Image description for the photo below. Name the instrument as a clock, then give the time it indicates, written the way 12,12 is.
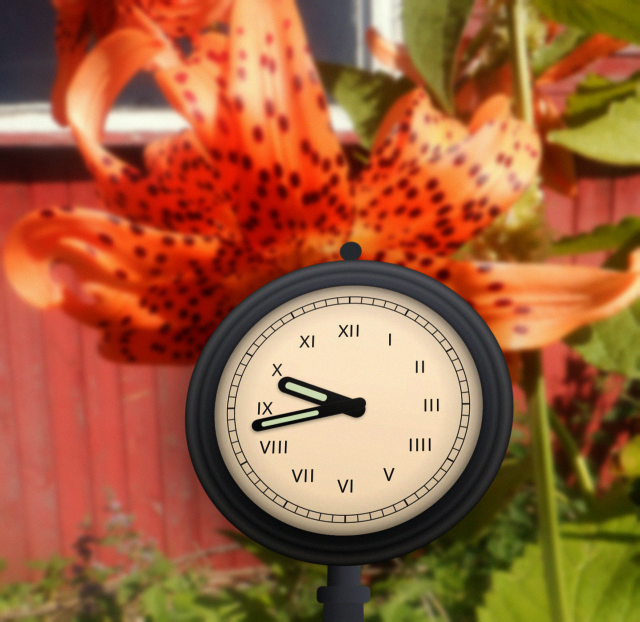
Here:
9,43
